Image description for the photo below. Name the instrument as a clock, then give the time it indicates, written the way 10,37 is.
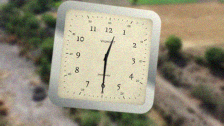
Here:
12,30
